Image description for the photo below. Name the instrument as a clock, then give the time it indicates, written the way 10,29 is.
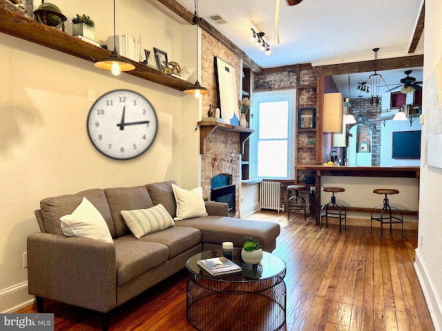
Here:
12,14
